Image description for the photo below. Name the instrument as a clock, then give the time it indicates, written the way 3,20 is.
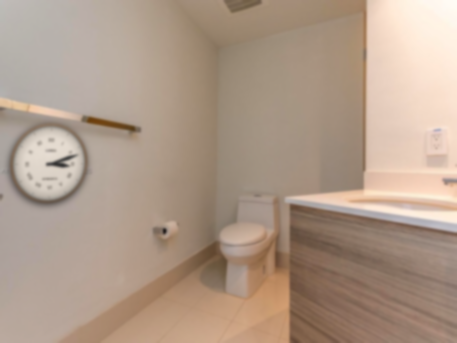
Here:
3,12
